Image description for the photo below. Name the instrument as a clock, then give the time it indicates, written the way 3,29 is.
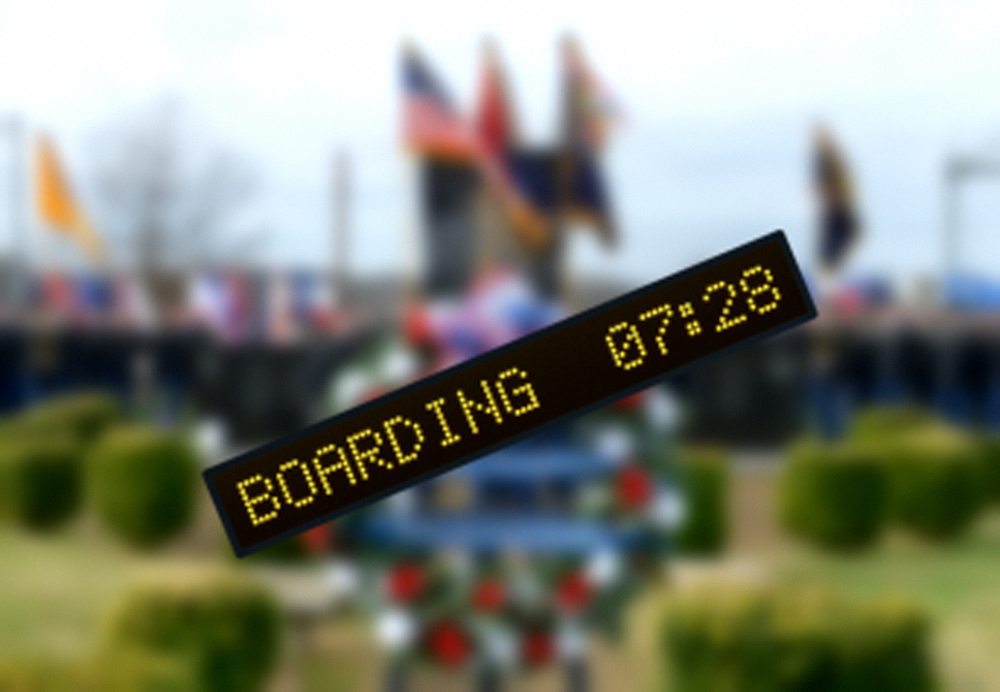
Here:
7,28
